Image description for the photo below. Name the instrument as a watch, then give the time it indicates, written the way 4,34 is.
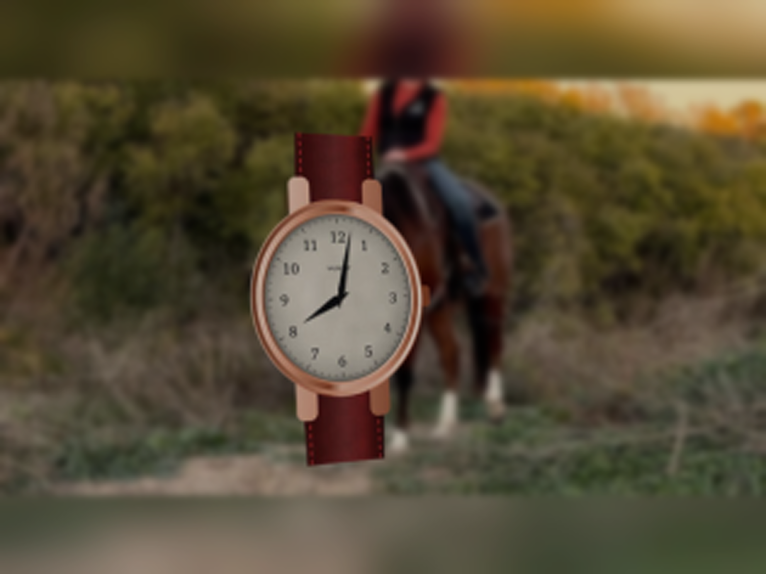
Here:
8,02
